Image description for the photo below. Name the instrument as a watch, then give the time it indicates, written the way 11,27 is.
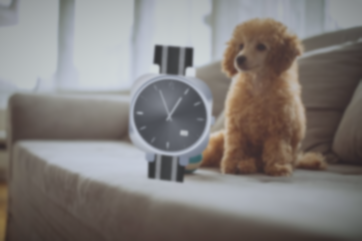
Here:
12,56
